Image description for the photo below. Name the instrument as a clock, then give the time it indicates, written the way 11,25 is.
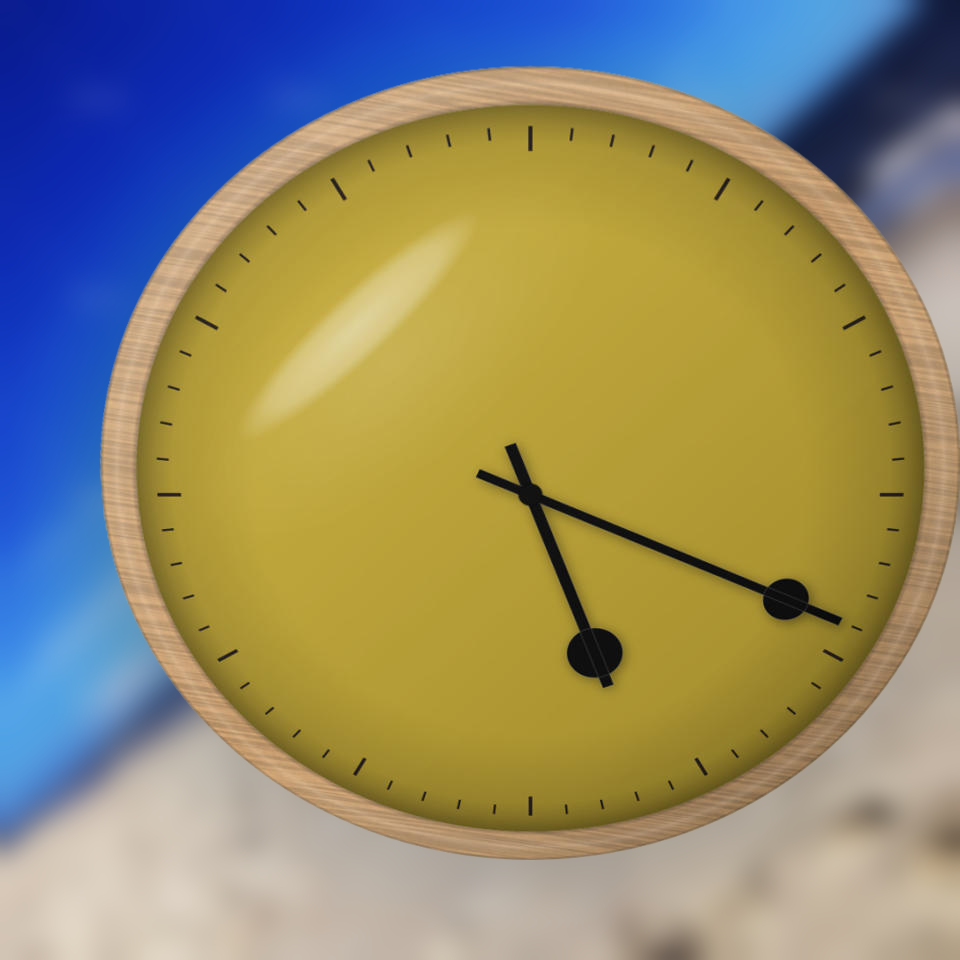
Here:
5,19
